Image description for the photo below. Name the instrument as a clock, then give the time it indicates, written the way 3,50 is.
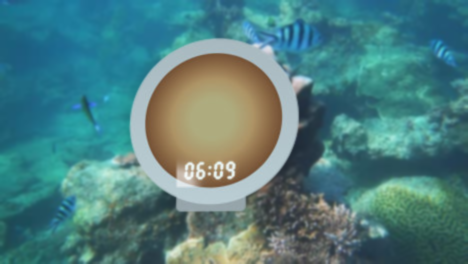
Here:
6,09
